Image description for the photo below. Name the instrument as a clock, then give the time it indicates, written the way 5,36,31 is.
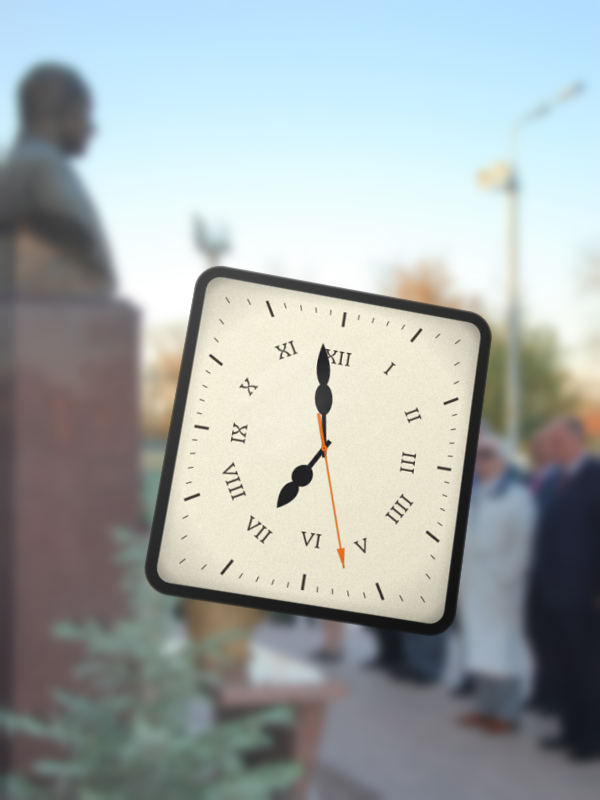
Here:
6,58,27
